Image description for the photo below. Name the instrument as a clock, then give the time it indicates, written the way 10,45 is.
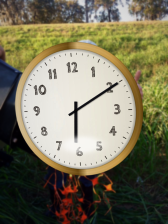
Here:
6,10
